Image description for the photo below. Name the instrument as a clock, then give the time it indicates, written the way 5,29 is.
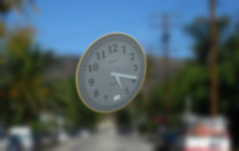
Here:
5,19
